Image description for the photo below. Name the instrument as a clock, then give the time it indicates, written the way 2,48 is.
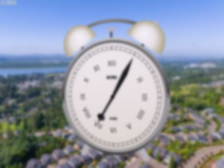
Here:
7,05
